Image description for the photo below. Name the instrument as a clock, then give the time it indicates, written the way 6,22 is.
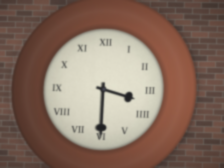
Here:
3,30
